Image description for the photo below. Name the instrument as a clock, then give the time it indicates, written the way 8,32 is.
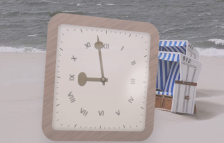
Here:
8,58
